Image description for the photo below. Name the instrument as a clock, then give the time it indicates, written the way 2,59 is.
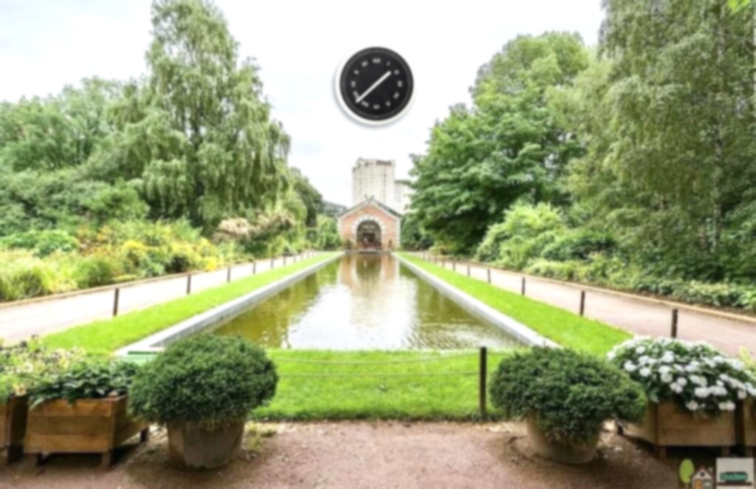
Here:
1,38
